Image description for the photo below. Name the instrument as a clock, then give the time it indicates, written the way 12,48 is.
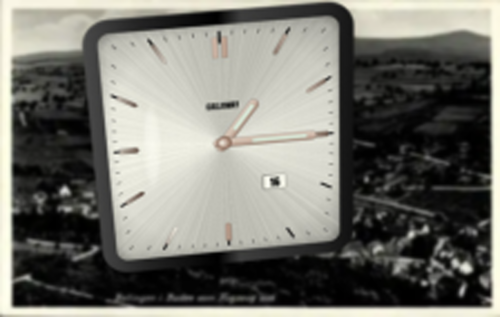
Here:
1,15
